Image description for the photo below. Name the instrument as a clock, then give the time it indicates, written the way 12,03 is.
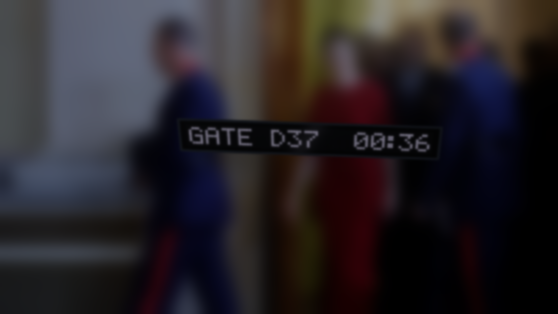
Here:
0,36
